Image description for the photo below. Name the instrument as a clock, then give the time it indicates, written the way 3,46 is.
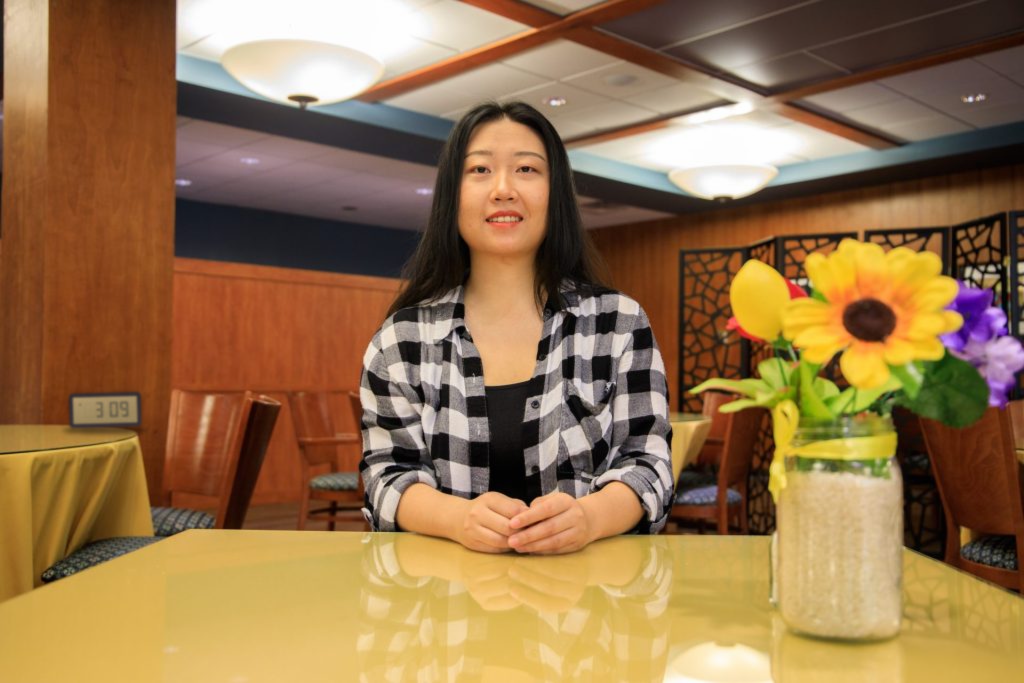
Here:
3,09
